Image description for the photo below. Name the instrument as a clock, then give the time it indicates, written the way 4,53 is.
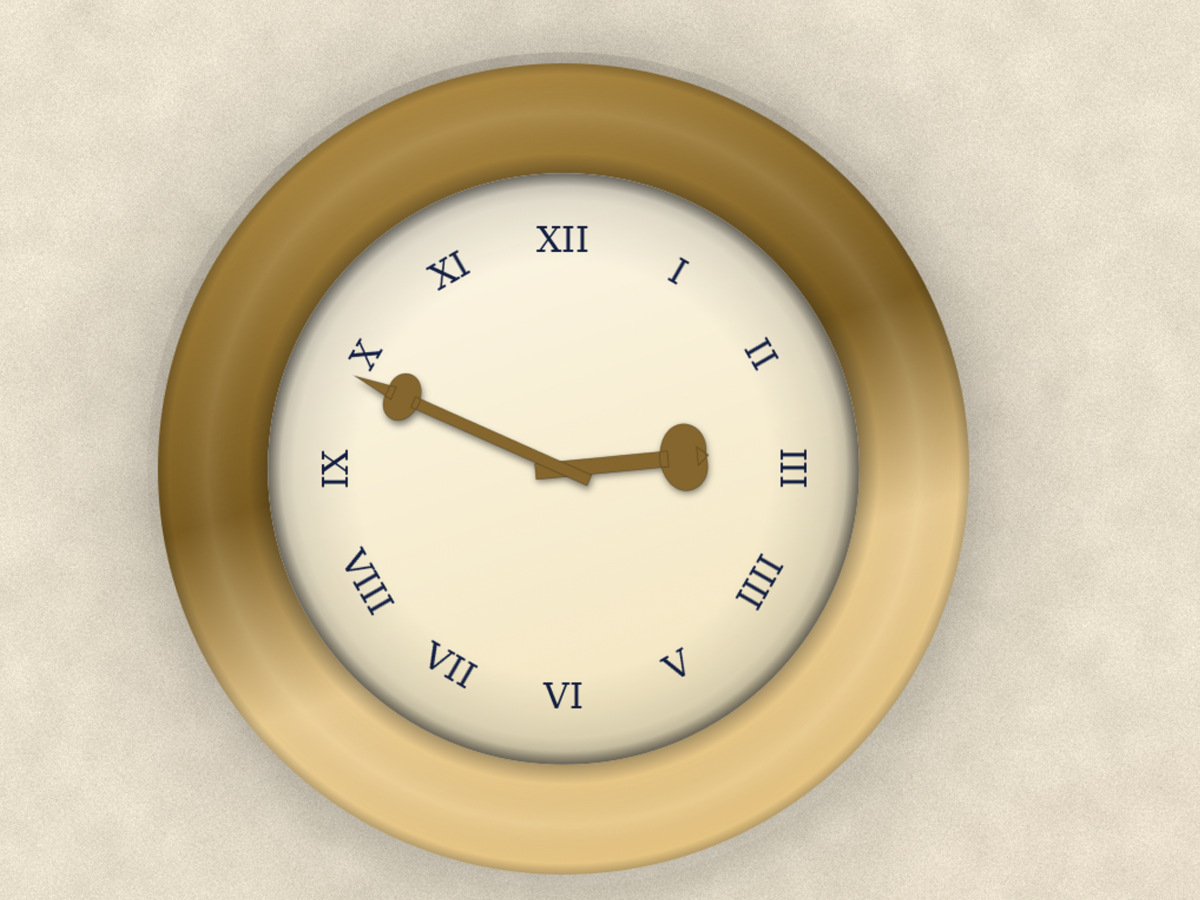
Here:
2,49
